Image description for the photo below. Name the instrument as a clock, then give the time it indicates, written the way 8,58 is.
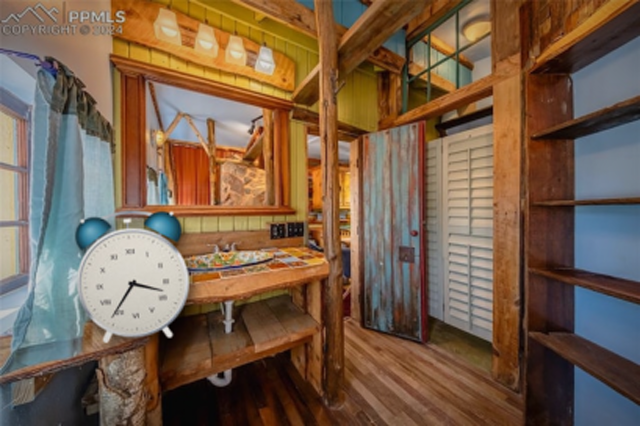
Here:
3,36
